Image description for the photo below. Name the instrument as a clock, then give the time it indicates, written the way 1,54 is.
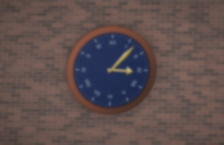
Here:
3,07
